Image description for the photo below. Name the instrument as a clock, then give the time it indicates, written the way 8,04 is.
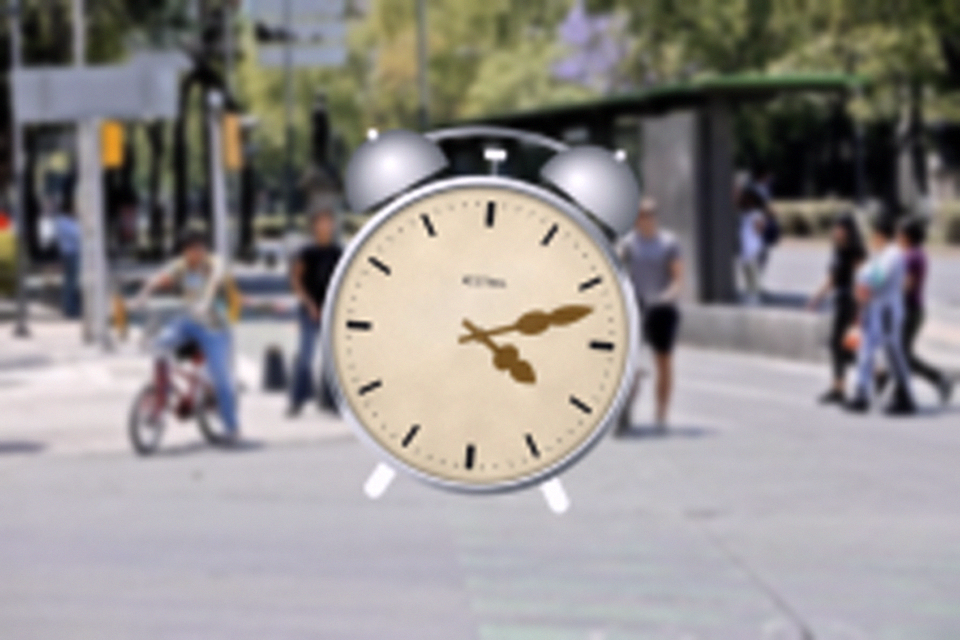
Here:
4,12
